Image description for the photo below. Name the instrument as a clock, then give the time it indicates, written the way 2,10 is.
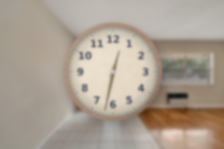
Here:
12,32
